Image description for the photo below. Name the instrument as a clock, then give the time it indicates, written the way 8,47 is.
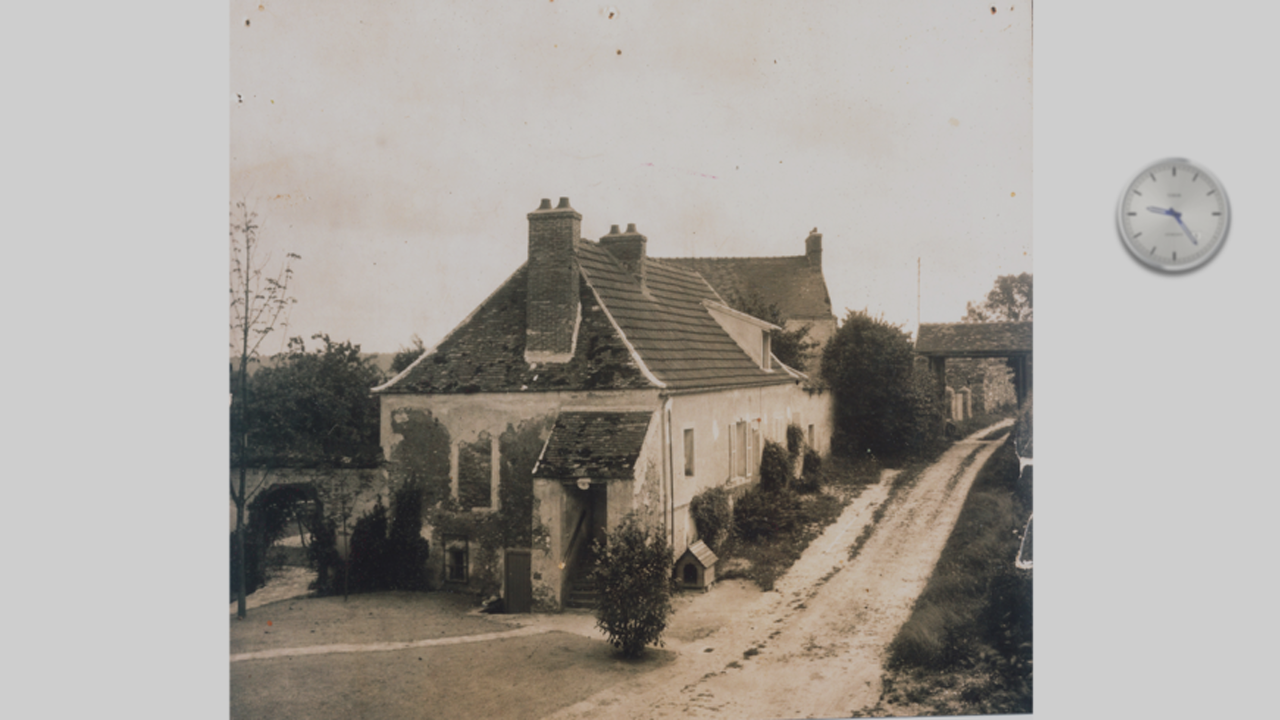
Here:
9,24
